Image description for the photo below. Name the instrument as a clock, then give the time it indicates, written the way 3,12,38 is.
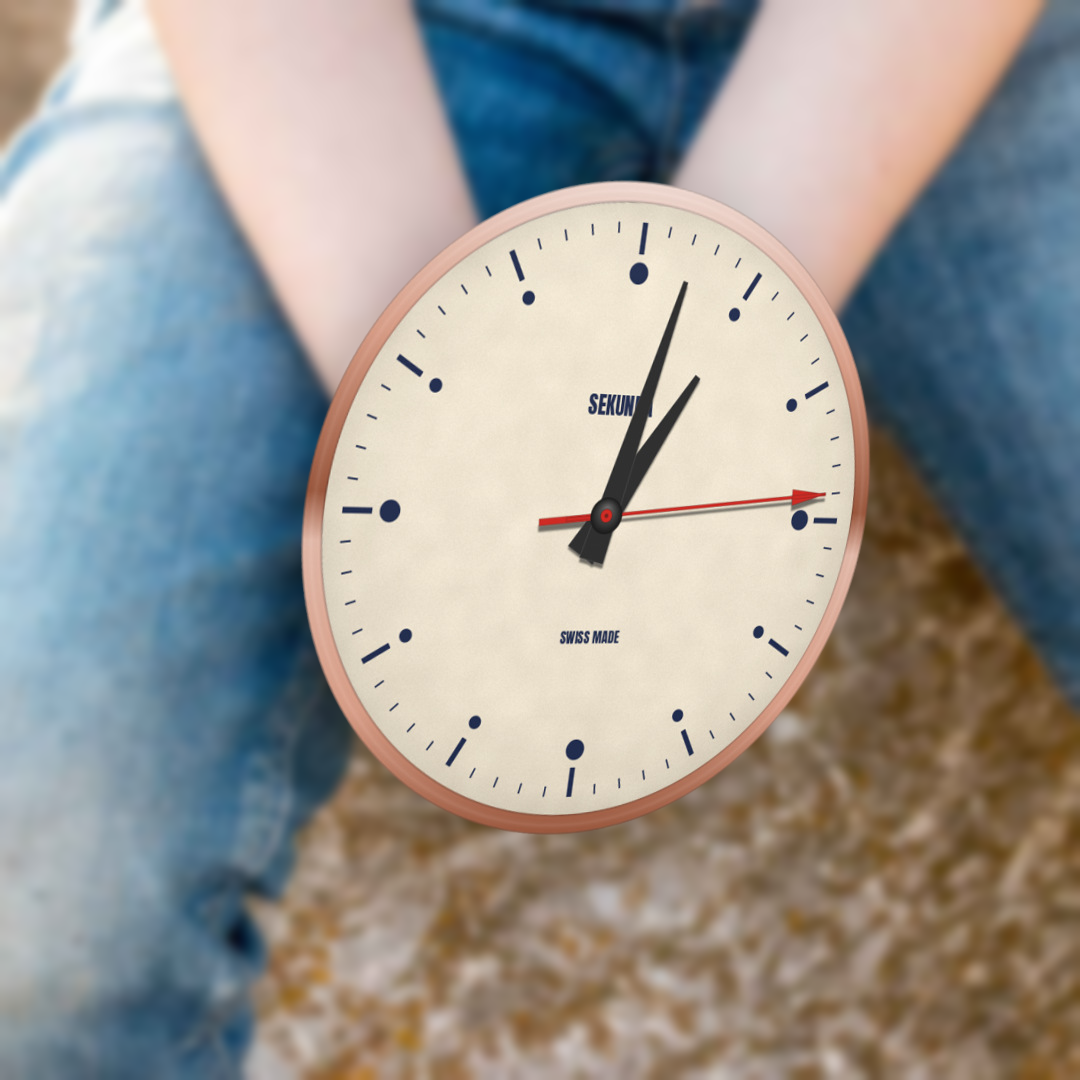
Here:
1,02,14
